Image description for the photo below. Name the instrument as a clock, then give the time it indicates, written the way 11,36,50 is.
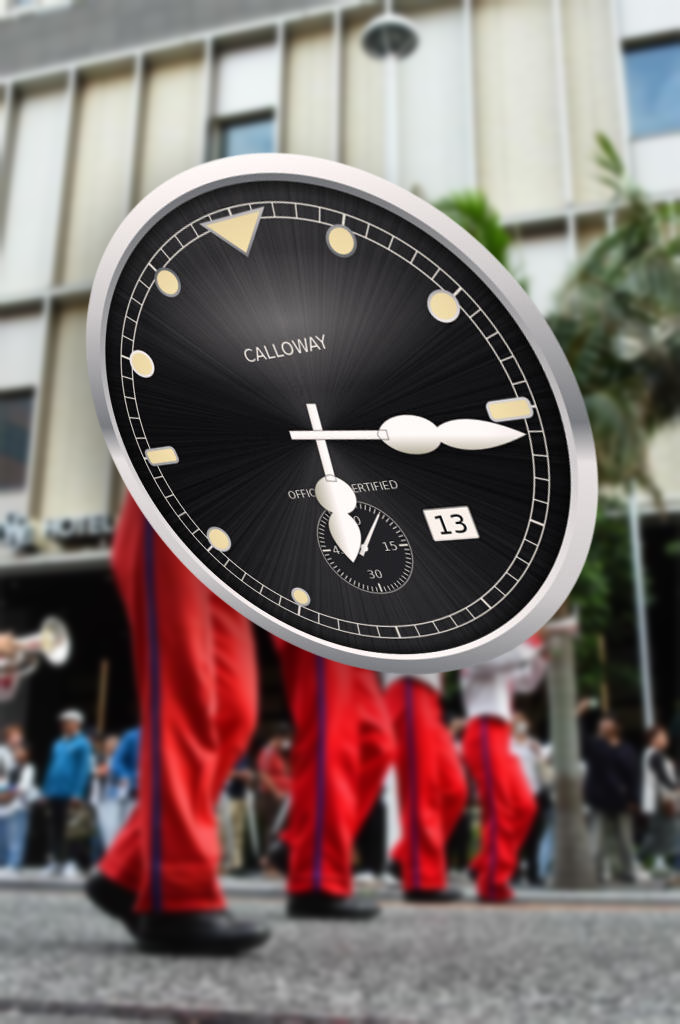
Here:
6,16,07
